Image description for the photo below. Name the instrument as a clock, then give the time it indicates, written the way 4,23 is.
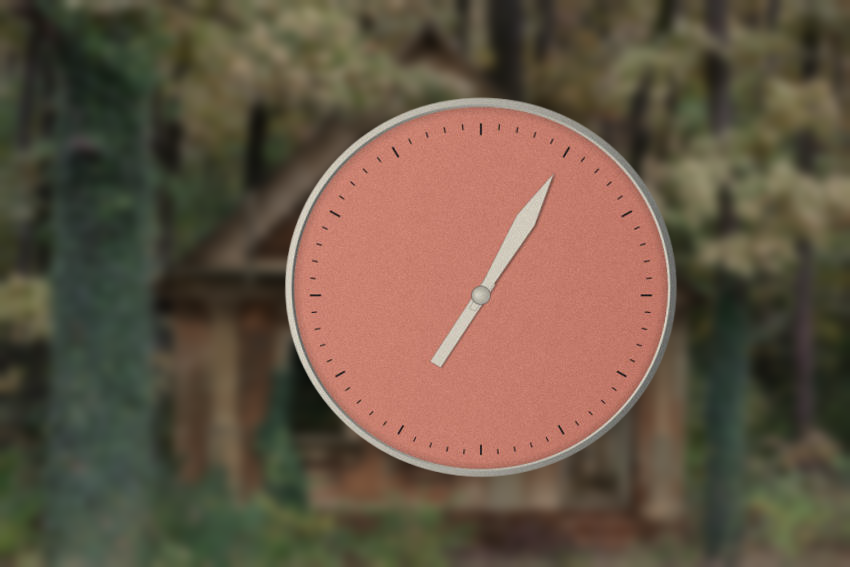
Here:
7,05
